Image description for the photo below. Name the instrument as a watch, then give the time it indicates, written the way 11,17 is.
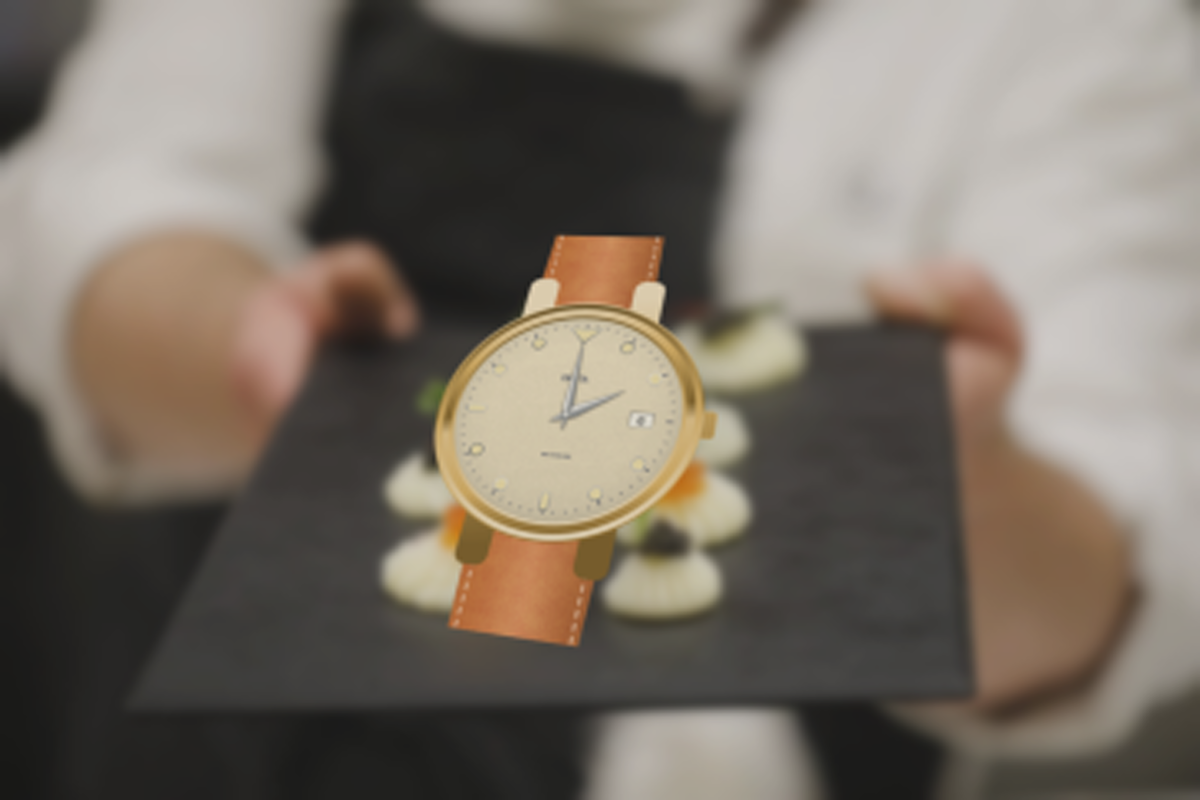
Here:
2,00
